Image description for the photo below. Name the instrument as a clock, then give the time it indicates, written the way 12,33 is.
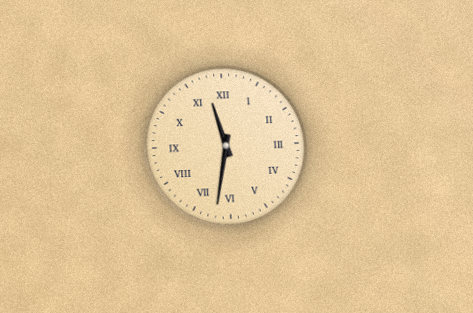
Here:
11,32
